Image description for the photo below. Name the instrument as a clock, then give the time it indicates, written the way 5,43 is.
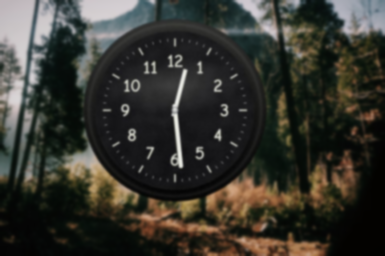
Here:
12,29
